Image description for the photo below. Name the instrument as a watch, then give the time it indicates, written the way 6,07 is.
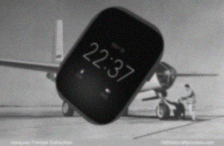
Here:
22,37
